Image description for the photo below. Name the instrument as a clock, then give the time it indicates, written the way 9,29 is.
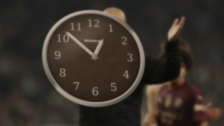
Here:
12,52
